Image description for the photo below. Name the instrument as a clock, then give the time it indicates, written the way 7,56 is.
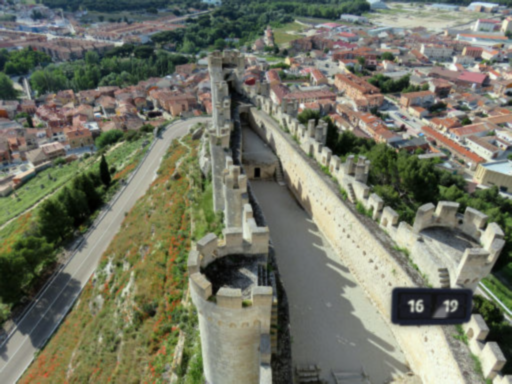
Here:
16,19
